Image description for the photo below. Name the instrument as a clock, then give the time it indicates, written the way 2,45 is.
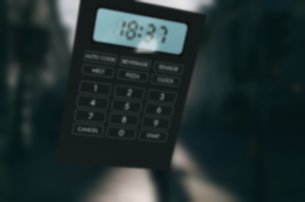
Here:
18,37
